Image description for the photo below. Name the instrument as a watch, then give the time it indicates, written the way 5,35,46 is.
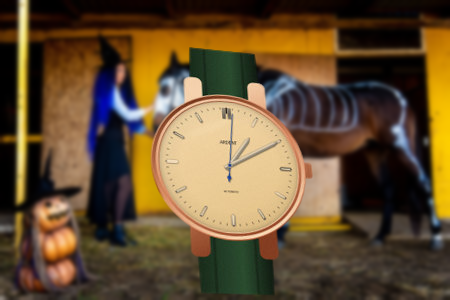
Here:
1,10,01
